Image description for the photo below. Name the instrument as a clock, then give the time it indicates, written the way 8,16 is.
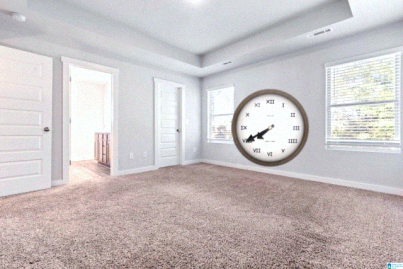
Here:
7,40
